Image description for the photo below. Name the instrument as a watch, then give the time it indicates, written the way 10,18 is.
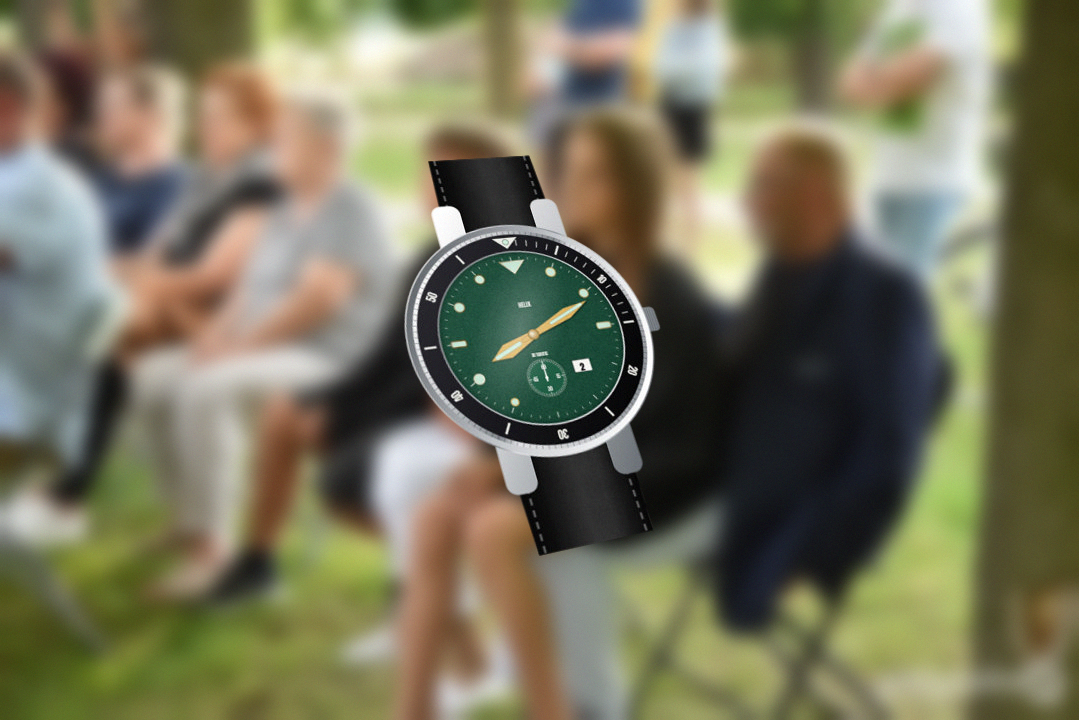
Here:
8,11
